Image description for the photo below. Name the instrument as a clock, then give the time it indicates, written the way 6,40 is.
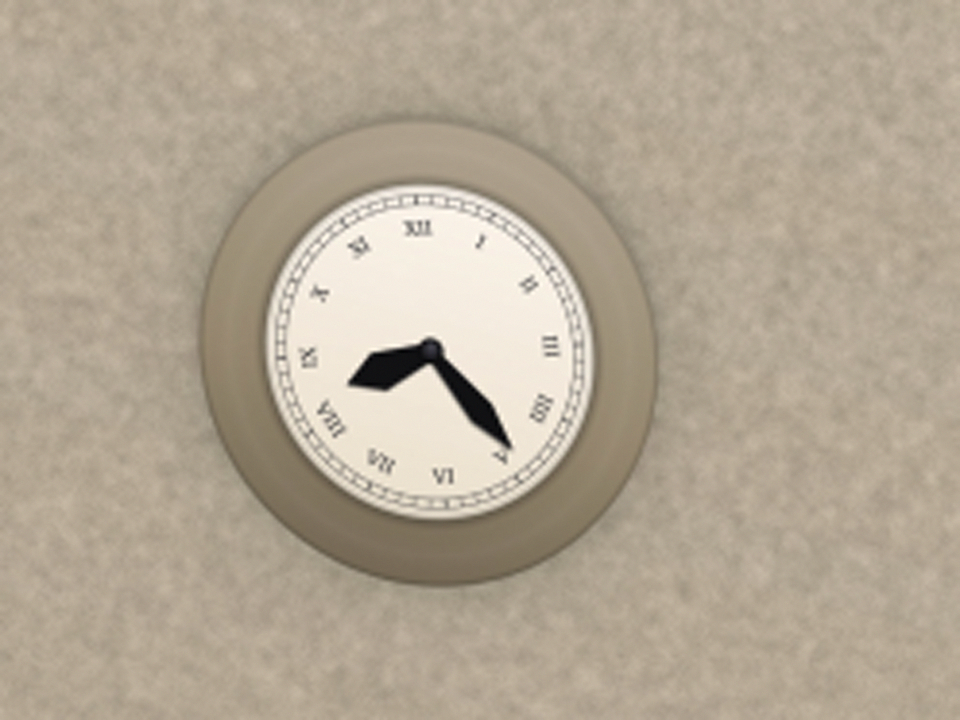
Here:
8,24
